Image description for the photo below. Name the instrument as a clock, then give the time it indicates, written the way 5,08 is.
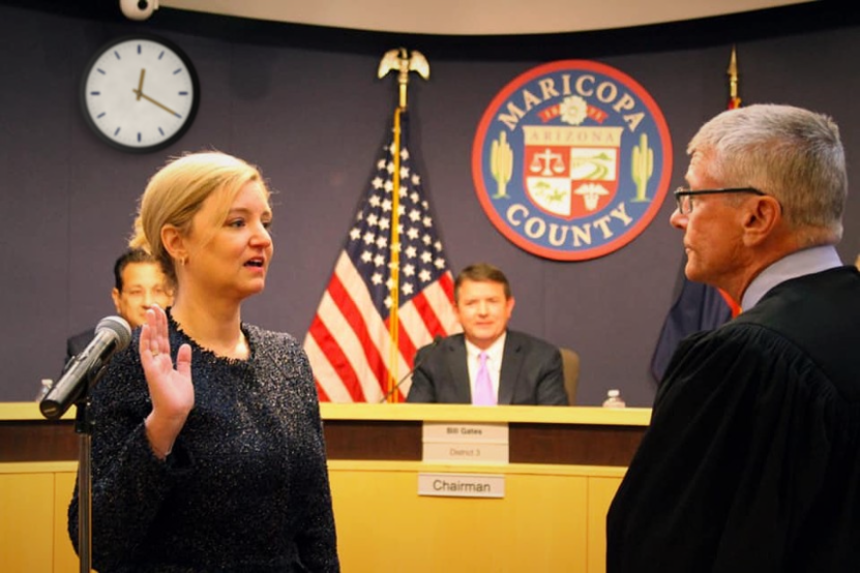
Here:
12,20
